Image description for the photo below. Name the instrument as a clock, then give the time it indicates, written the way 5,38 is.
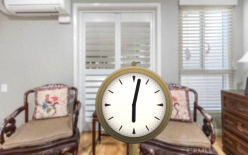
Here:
6,02
